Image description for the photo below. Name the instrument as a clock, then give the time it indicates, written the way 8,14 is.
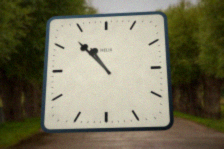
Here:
10,53
